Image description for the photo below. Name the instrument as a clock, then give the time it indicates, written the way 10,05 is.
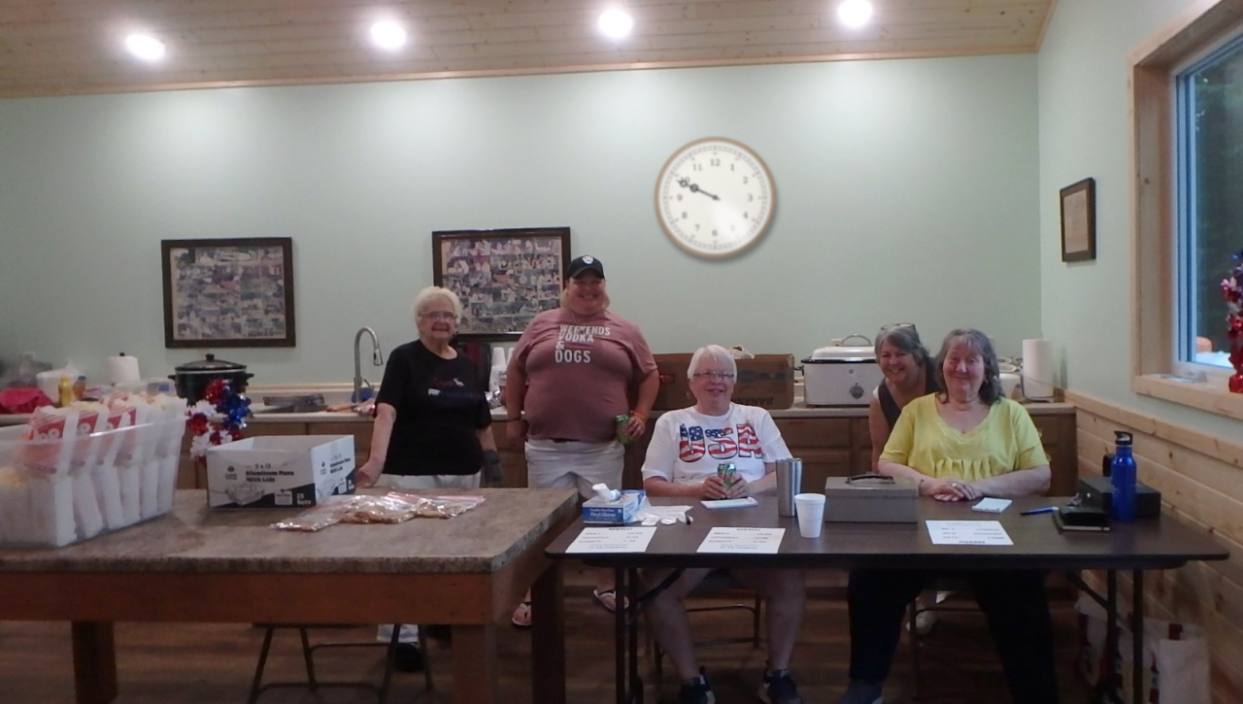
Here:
9,49
